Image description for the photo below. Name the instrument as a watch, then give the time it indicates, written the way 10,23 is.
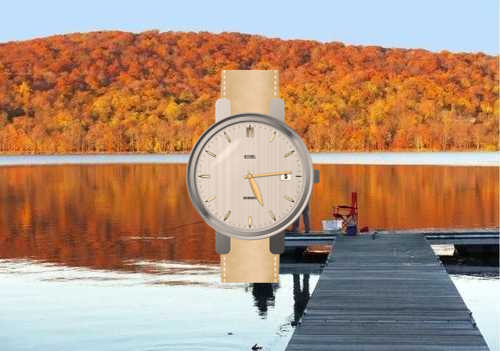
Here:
5,14
